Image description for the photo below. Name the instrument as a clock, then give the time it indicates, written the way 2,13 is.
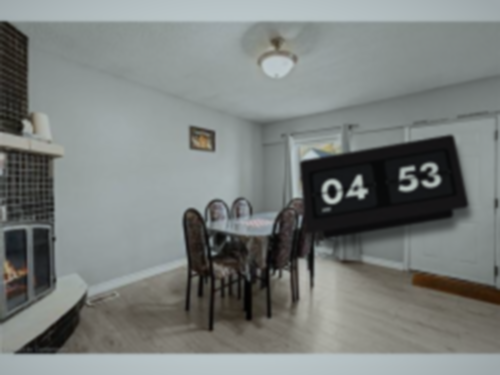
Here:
4,53
